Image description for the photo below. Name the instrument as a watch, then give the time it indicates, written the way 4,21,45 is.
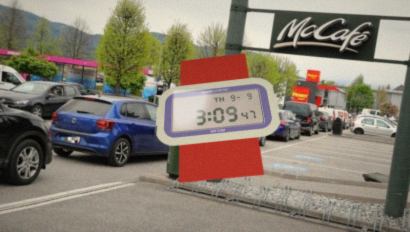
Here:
3,09,47
